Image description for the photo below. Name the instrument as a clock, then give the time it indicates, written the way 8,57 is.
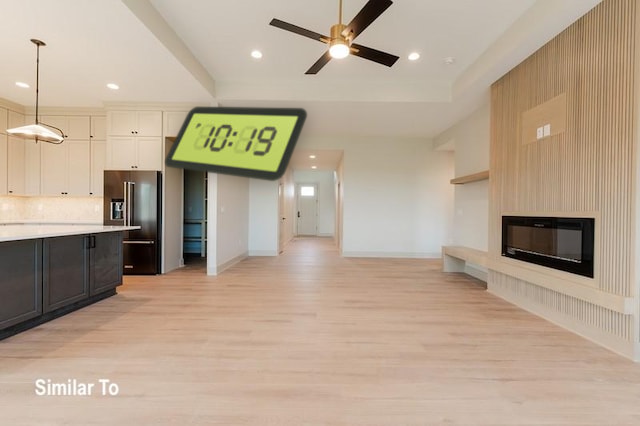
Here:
10,19
